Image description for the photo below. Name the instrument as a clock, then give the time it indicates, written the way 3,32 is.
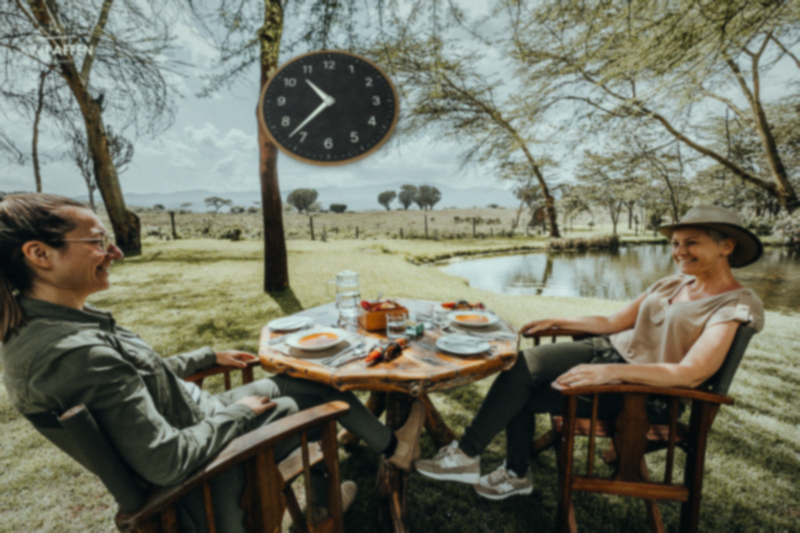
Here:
10,37
